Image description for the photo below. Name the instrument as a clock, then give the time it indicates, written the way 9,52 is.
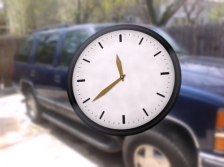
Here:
11,39
